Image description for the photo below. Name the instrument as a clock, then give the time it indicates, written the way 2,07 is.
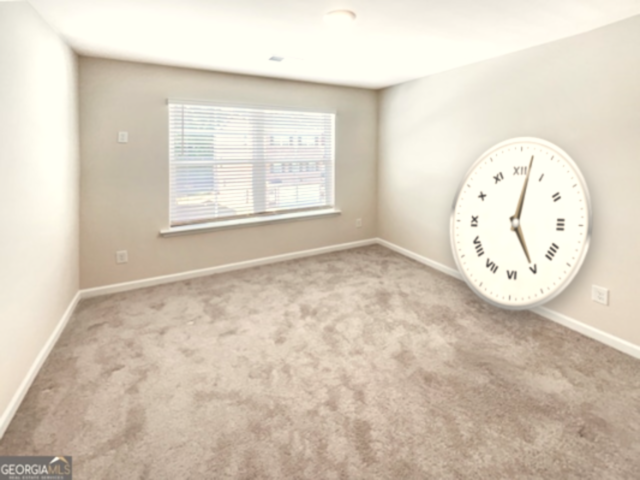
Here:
5,02
